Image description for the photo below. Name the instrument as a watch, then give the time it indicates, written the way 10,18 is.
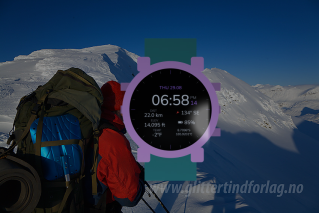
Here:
6,58
